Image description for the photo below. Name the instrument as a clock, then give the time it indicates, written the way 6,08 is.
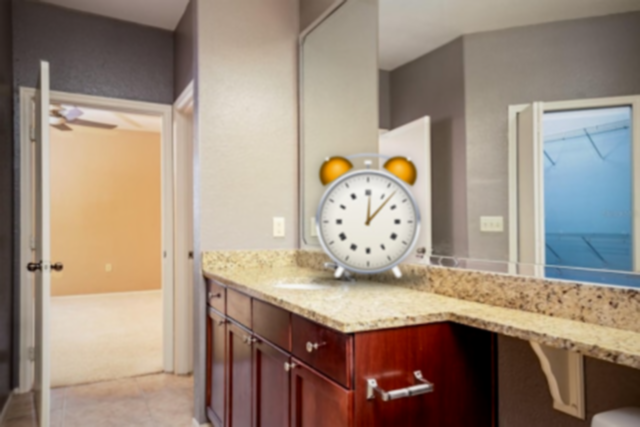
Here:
12,07
